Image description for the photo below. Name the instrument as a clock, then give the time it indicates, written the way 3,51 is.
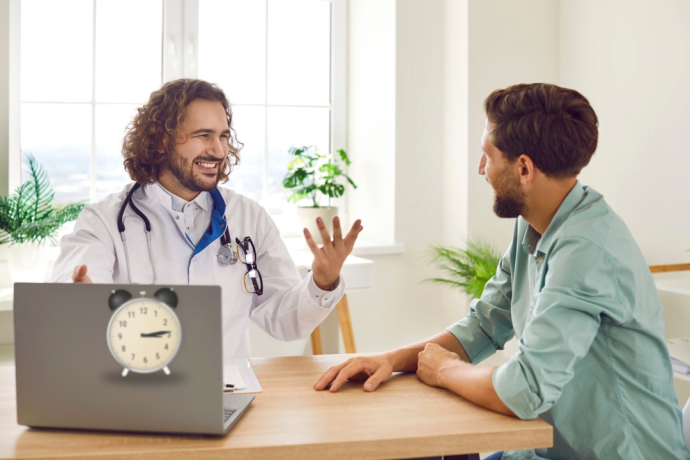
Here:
3,14
